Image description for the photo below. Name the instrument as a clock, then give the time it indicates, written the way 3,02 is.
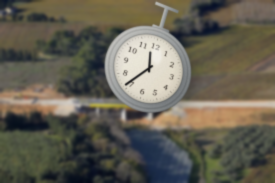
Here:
11,36
